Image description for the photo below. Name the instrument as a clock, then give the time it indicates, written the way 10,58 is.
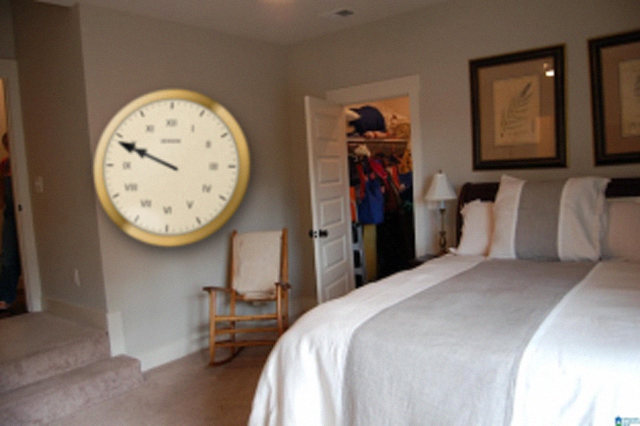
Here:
9,49
